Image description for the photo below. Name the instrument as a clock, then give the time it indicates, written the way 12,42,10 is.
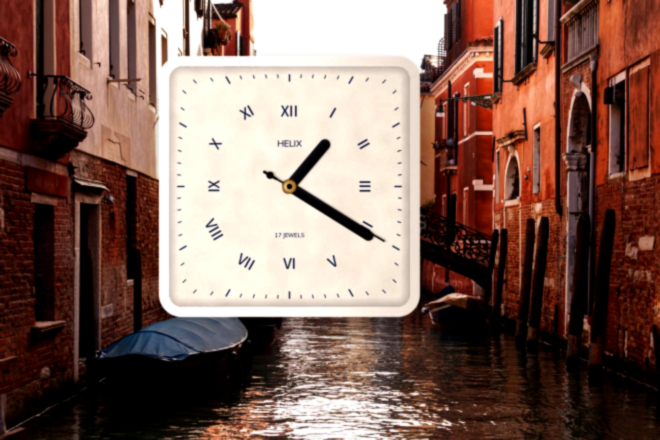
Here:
1,20,20
